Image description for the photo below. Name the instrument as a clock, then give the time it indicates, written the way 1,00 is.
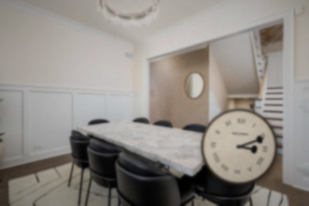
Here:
3,11
